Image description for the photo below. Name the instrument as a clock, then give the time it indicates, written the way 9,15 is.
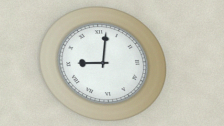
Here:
9,02
